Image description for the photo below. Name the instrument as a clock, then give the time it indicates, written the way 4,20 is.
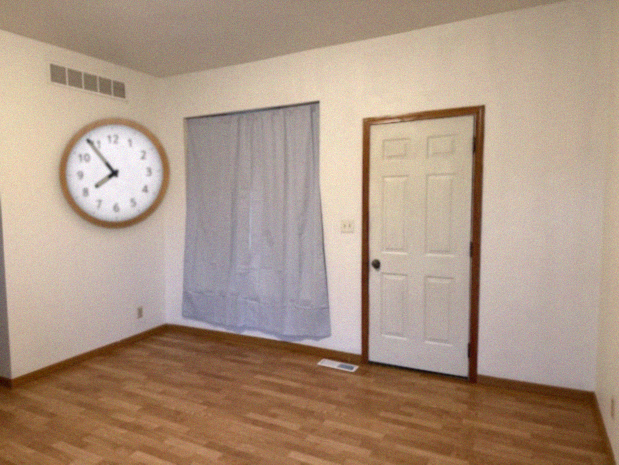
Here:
7,54
